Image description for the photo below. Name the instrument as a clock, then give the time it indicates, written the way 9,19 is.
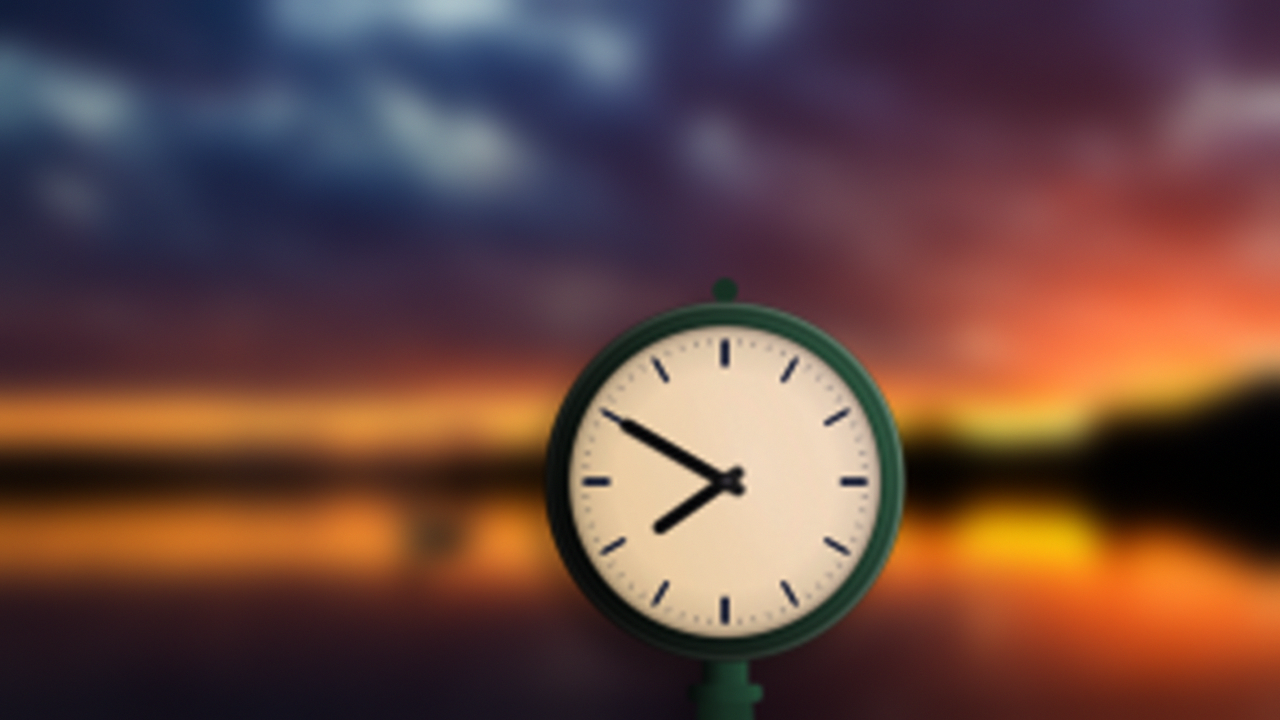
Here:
7,50
